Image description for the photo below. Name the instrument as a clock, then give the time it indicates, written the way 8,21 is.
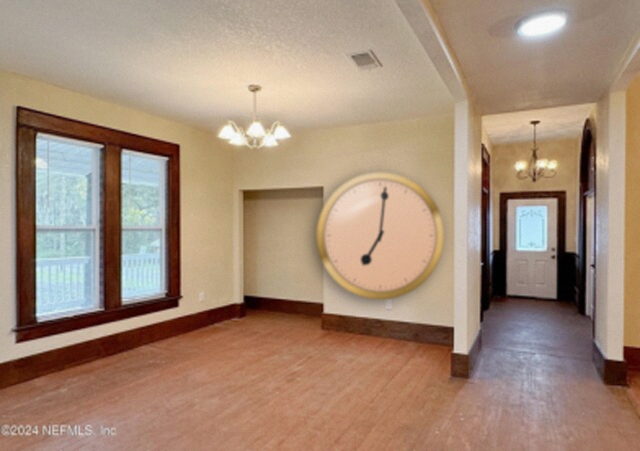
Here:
7,01
